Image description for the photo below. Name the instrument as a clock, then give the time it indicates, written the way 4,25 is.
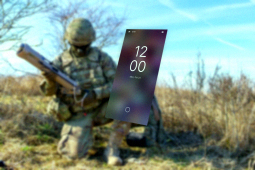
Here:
12,00
